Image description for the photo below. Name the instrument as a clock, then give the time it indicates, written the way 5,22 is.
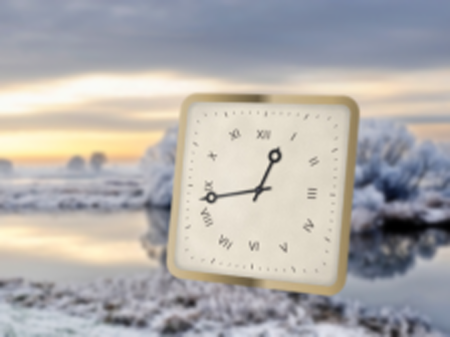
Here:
12,43
